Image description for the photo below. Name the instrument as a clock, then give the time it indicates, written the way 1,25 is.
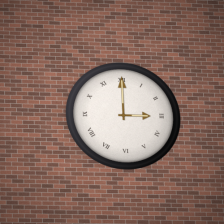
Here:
3,00
